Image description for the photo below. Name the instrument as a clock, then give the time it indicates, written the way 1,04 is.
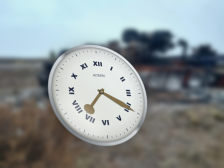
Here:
7,20
